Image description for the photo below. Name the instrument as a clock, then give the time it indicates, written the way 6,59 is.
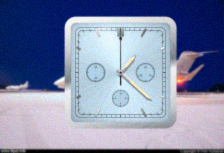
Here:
1,22
